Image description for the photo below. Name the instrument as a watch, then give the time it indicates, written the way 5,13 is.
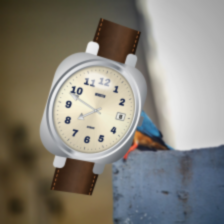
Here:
7,48
